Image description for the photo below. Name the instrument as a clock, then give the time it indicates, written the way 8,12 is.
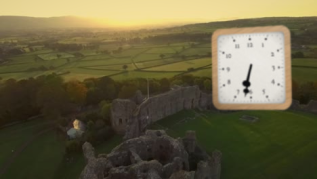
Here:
6,32
